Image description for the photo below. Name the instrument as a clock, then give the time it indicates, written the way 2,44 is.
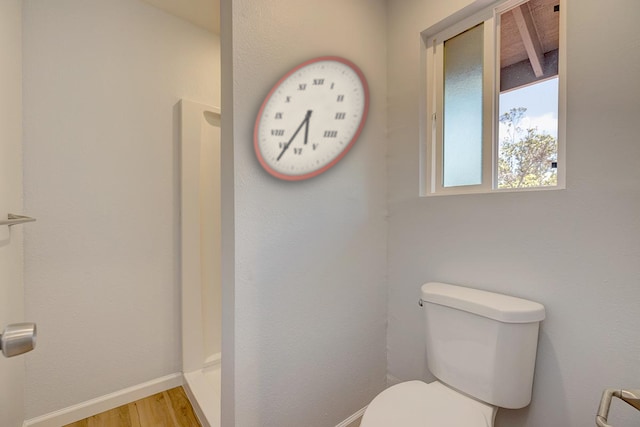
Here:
5,34
